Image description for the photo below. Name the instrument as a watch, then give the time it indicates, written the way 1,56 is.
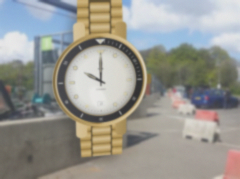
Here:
10,00
